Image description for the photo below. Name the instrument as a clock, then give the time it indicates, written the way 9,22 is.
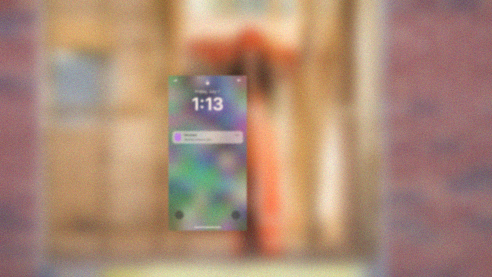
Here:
1,13
